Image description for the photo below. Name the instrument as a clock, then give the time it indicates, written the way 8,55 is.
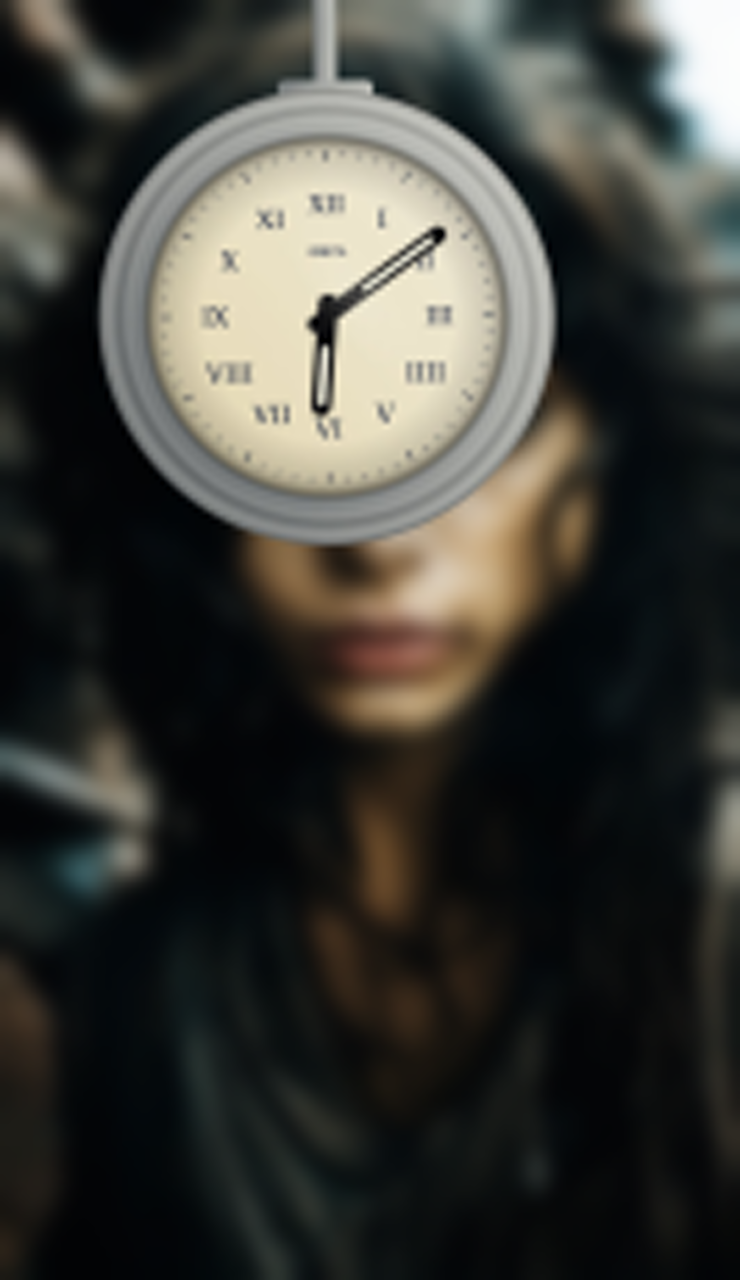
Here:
6,09
